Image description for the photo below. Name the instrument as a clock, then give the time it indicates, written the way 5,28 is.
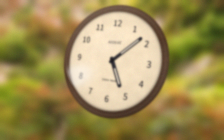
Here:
5,08
